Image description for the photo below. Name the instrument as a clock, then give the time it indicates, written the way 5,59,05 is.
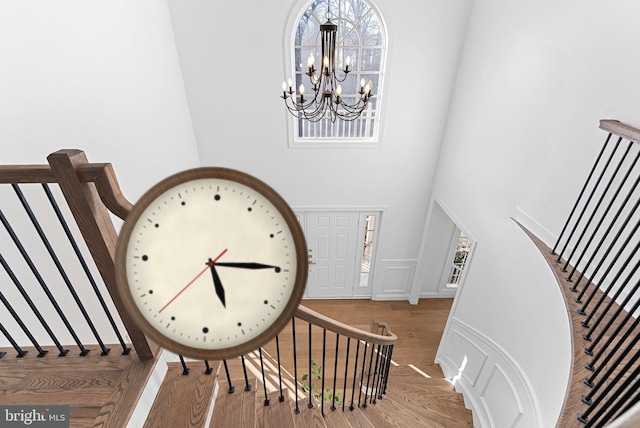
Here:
5,14,37
